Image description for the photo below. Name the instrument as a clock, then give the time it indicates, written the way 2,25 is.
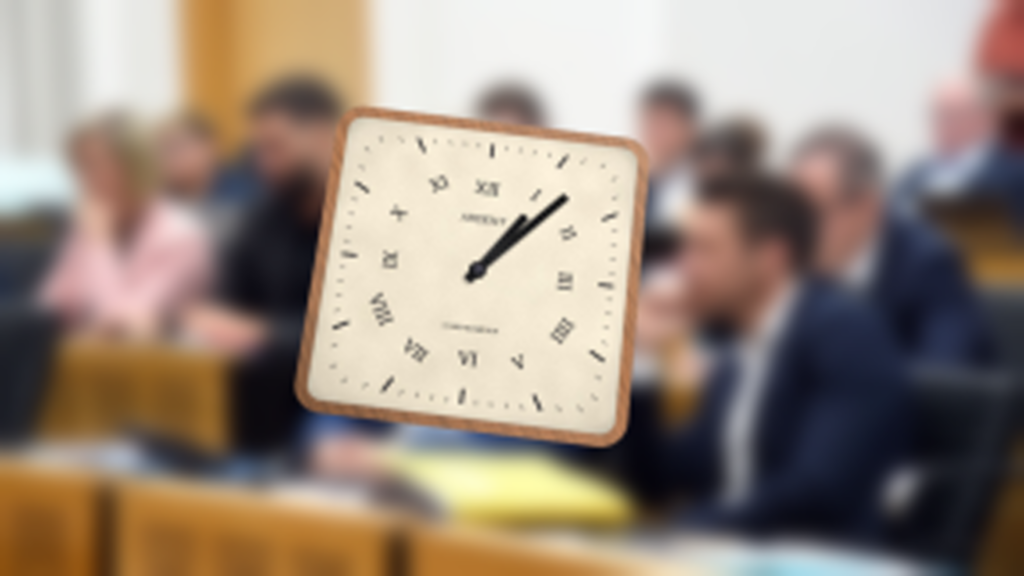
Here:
1,07
